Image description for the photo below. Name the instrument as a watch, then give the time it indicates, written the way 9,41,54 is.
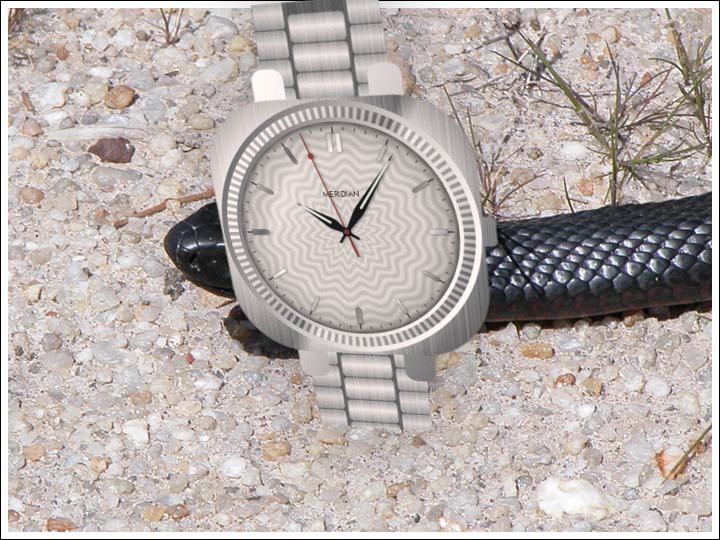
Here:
10,05,57
